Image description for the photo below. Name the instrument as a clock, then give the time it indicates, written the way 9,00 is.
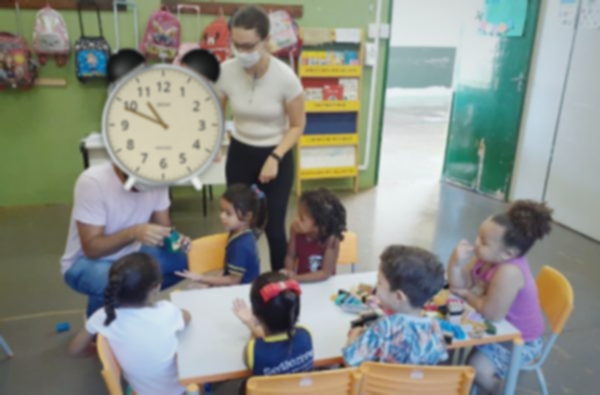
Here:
10,49
